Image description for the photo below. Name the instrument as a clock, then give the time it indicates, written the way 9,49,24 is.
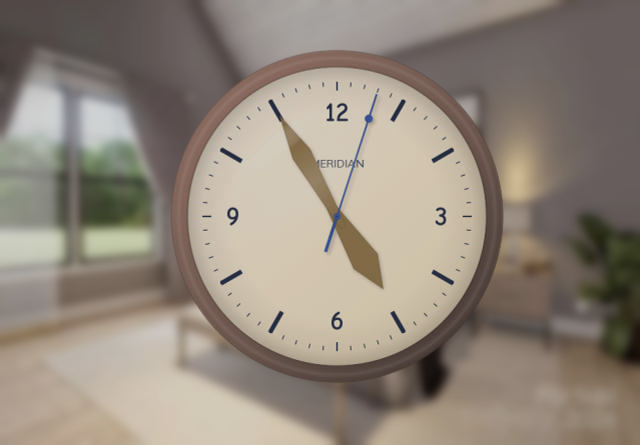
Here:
4,55,03
